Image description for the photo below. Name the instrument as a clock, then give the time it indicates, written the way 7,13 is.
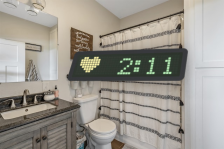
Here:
2,11
